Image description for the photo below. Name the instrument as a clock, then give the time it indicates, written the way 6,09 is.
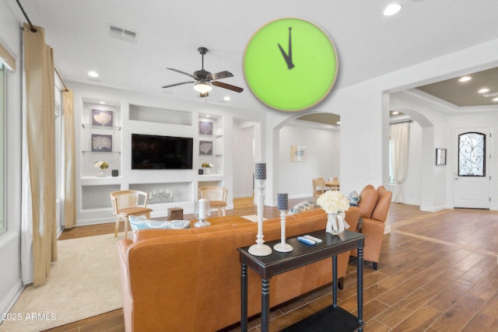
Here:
11,00
